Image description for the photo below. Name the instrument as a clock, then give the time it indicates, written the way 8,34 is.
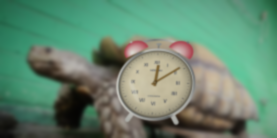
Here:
12,09
